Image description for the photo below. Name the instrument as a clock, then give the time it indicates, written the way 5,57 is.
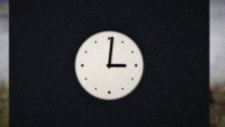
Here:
3,01
